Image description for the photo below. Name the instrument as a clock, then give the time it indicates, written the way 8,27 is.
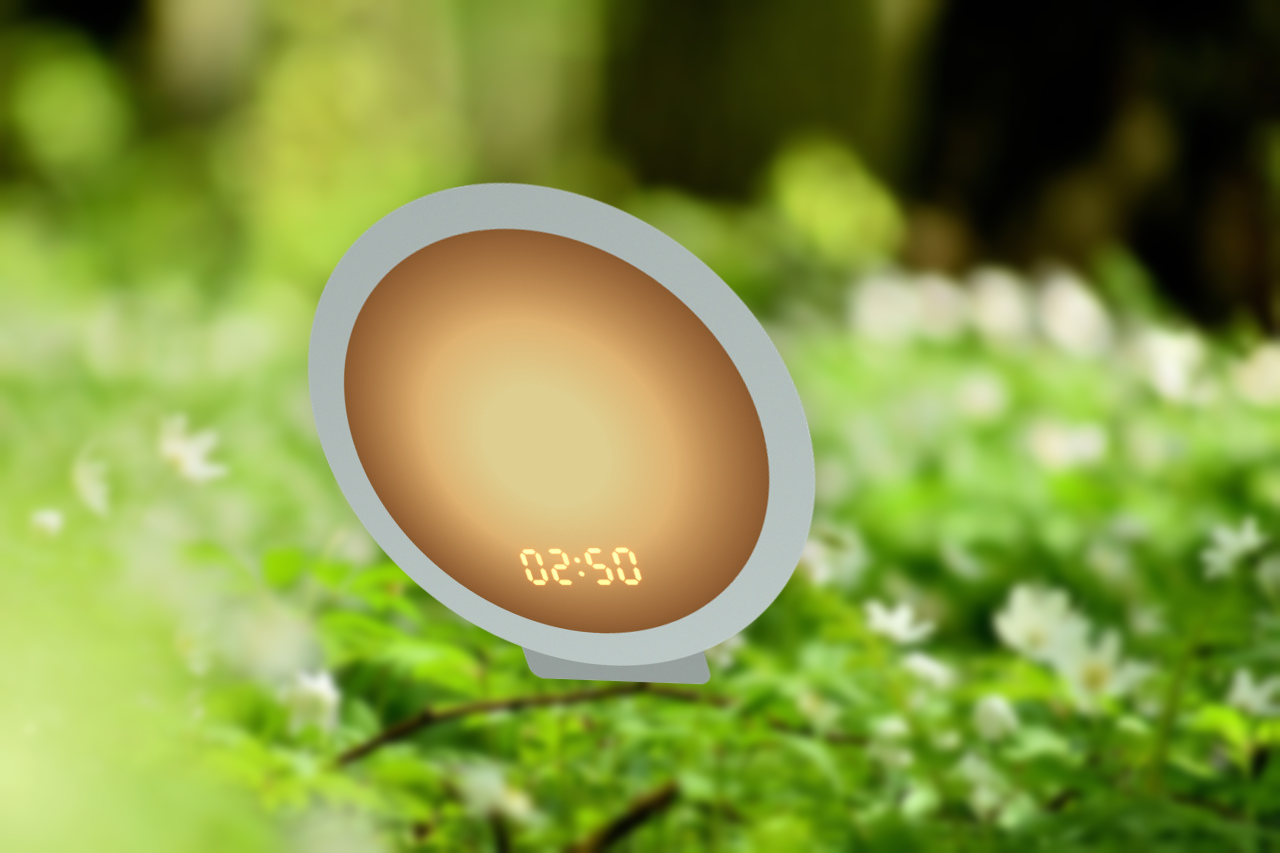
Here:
2,50
